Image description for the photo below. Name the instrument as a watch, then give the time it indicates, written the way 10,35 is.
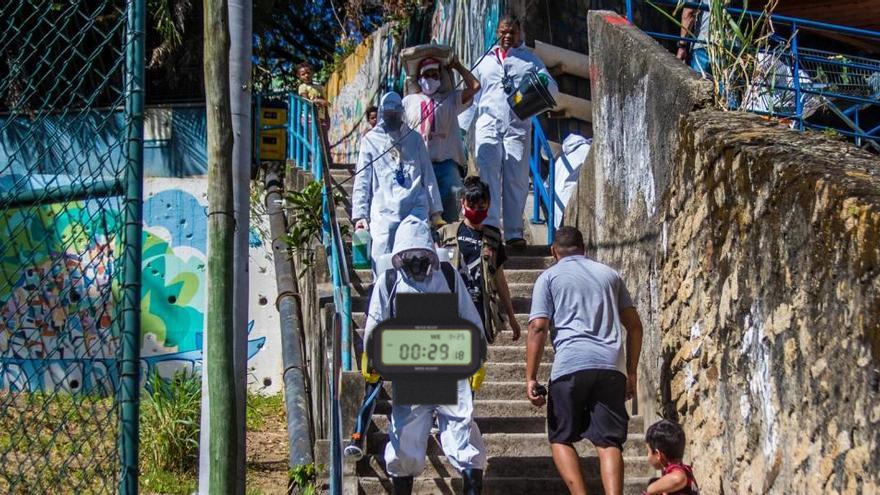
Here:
0,29
